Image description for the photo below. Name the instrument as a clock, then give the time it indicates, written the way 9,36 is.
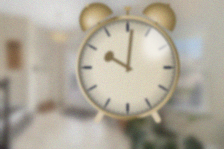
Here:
10,01
